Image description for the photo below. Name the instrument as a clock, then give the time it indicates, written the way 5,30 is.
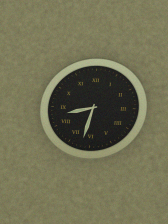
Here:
8,32
